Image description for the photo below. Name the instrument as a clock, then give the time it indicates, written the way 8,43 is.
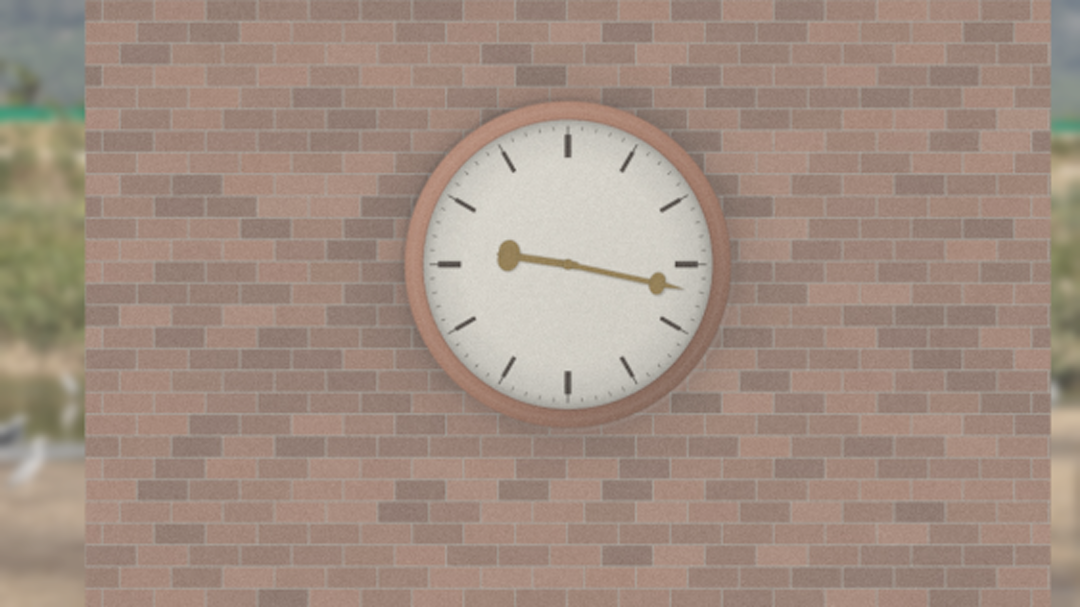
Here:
9,17
